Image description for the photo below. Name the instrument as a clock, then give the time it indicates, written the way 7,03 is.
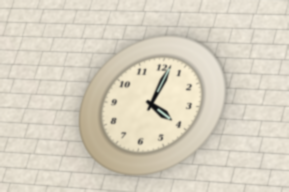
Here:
4,02
